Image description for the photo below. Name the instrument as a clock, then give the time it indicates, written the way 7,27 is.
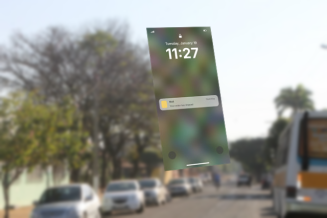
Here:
11,27
